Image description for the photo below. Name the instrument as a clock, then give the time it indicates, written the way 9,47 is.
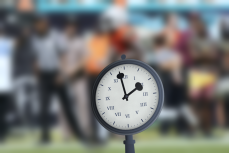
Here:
1,58
